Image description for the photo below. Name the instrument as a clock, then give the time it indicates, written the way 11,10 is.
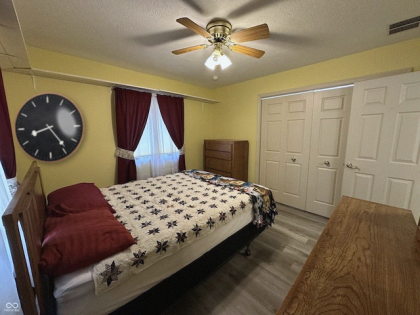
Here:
8,24
